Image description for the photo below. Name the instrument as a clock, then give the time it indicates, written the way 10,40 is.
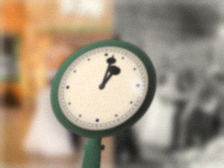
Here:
1,02
